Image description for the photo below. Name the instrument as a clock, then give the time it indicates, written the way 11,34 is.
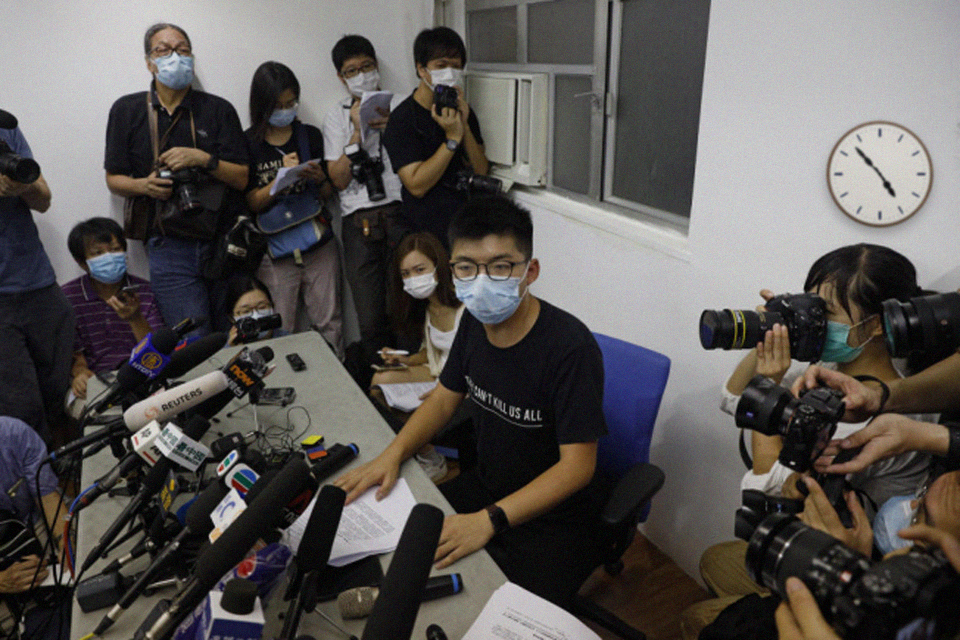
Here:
4,53
